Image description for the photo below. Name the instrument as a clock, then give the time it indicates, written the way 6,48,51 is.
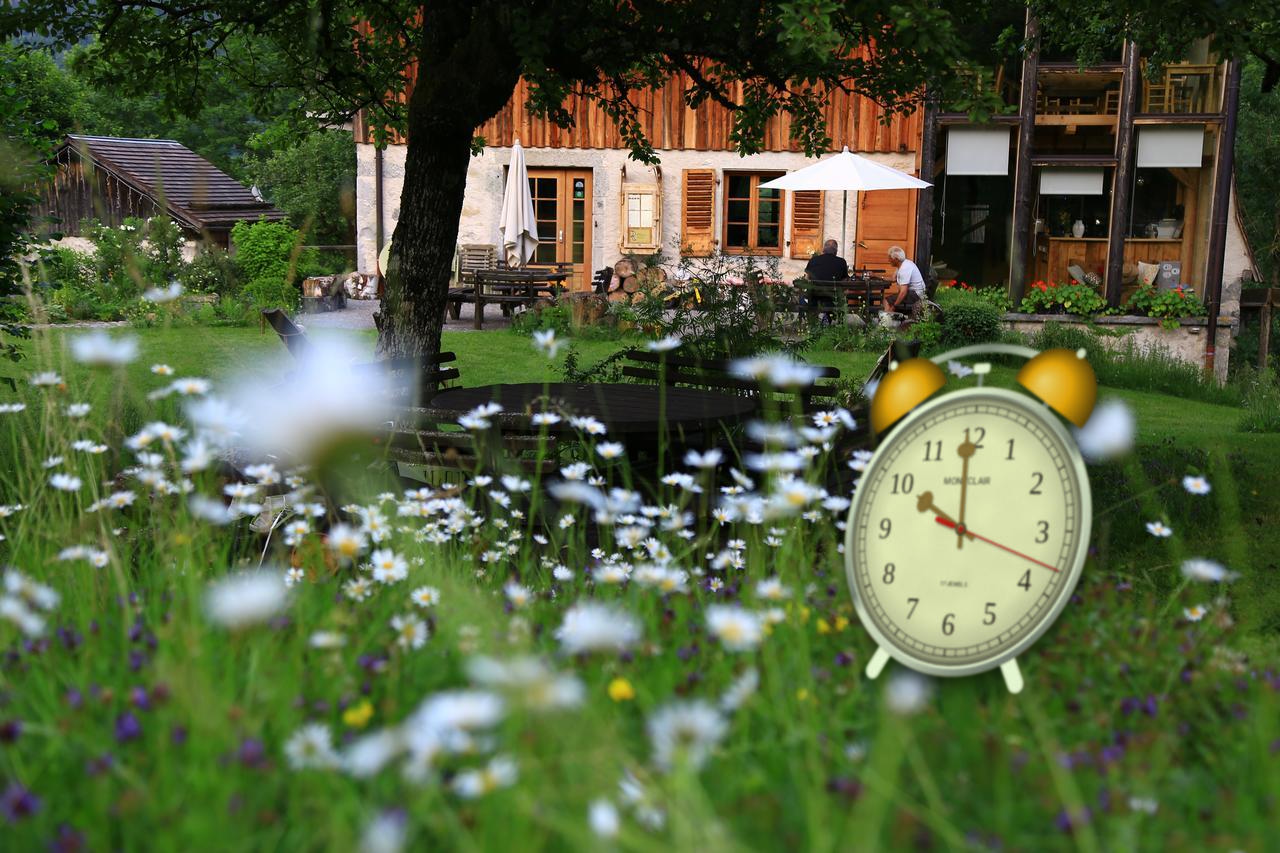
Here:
9,59,18
